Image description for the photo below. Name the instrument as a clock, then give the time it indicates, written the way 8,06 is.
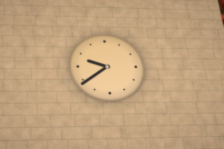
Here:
9,39
